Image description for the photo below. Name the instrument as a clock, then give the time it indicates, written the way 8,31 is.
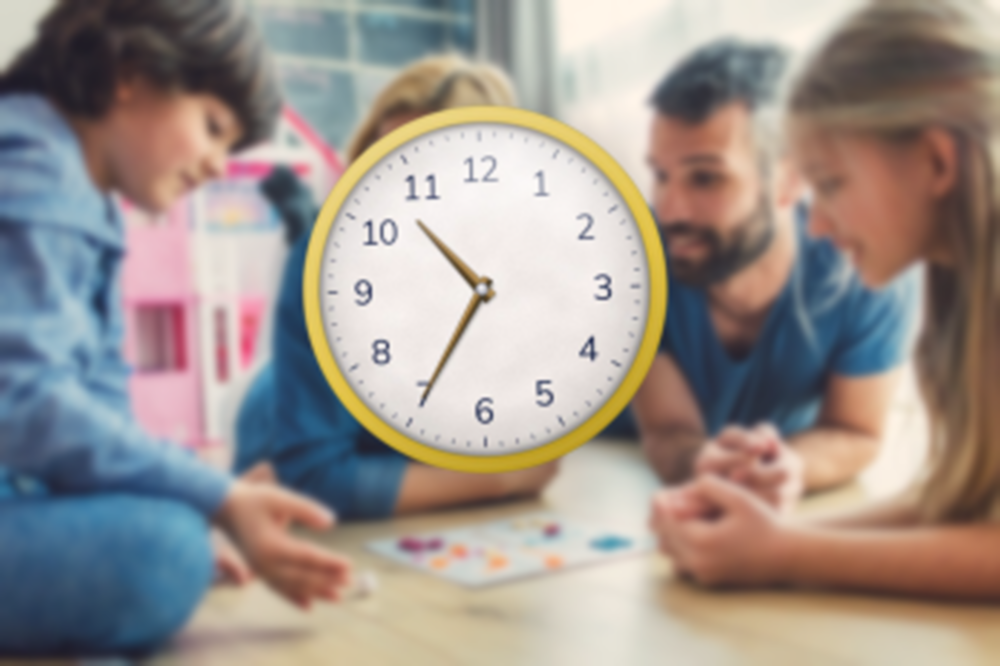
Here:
10,35
